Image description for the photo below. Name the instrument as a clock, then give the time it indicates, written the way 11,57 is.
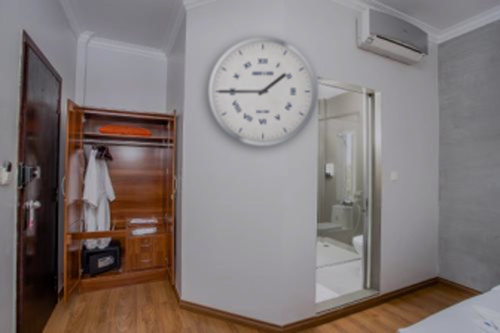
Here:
1,45
